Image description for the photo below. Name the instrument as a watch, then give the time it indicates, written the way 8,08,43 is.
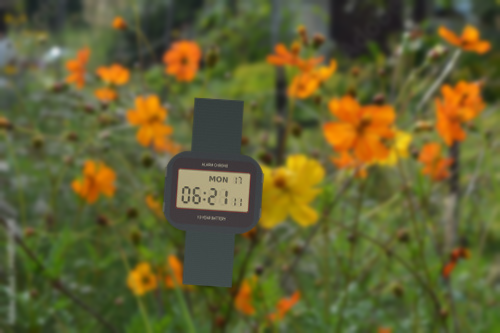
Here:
6,21,11
